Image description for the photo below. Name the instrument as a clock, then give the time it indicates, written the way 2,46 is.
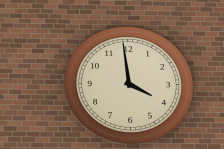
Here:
3,59
